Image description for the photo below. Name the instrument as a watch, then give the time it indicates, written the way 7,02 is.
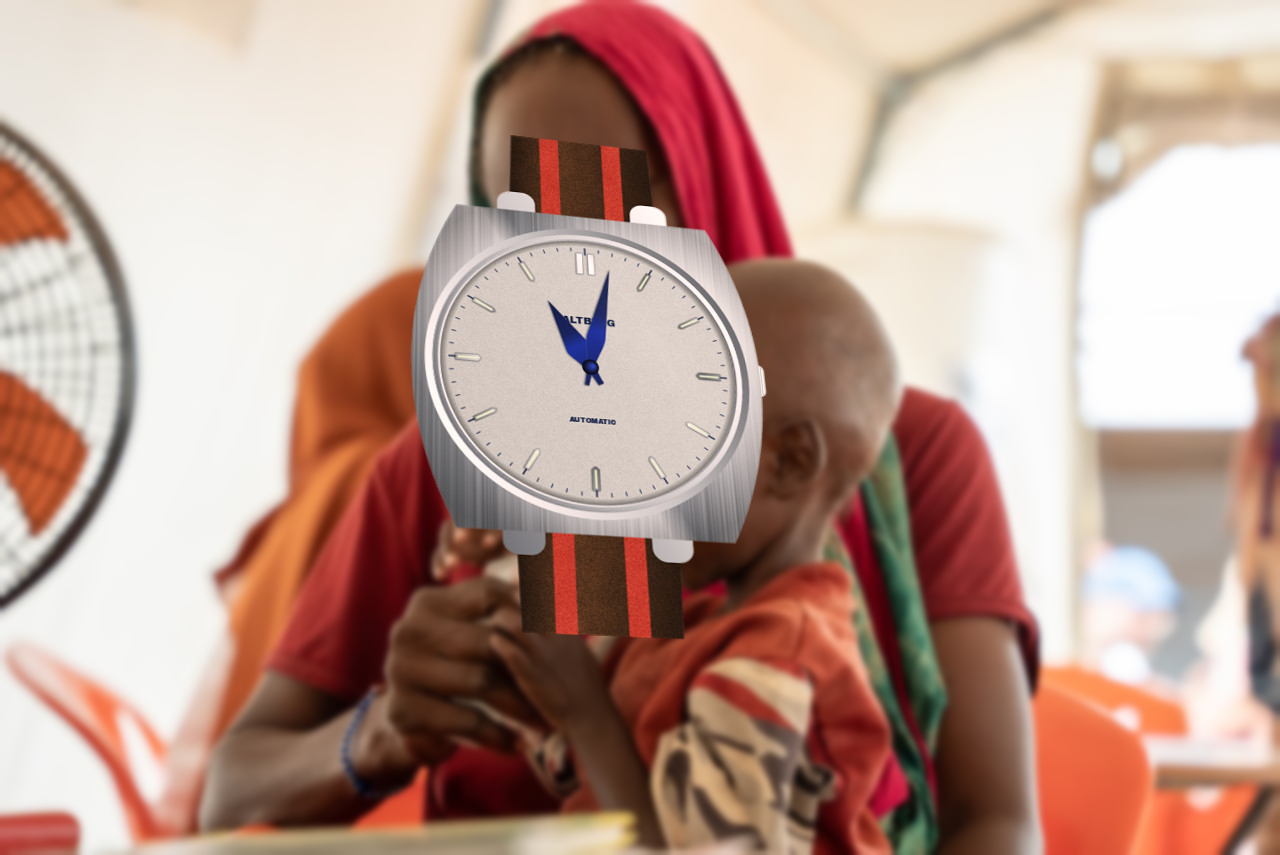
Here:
11,02
